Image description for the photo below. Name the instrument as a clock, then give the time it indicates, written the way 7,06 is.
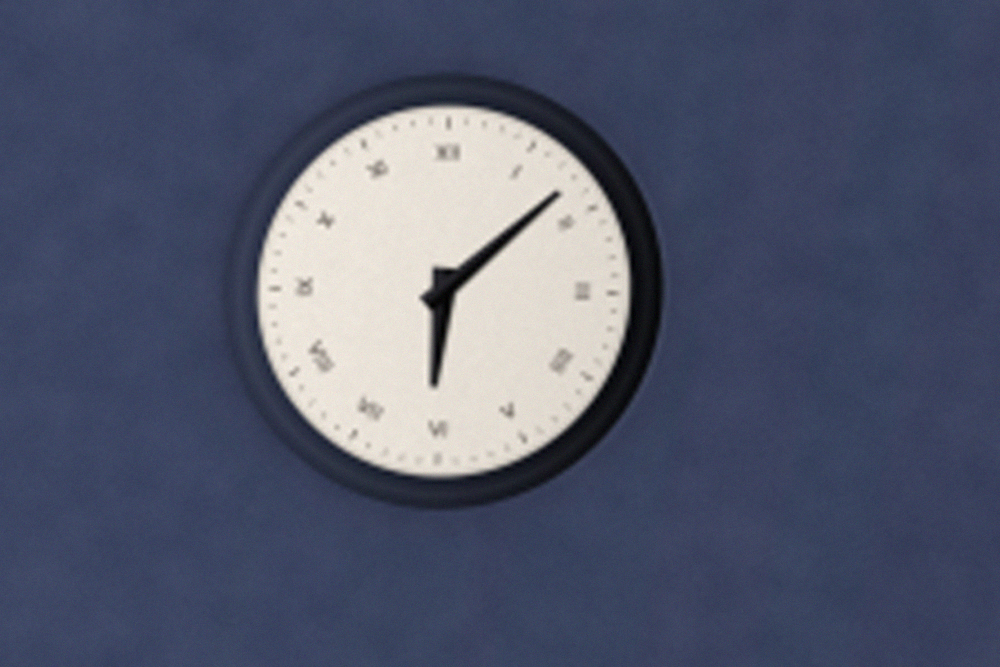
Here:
6,08
